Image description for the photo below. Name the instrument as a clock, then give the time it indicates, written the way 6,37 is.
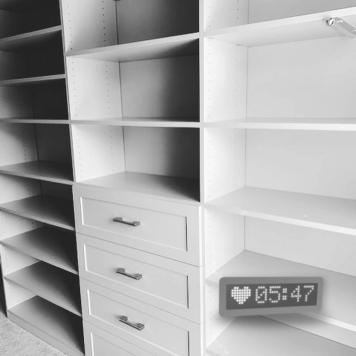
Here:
5,47
